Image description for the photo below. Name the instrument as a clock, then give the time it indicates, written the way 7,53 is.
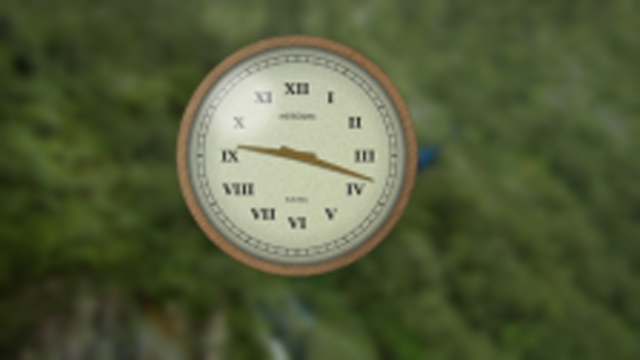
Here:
9,18
